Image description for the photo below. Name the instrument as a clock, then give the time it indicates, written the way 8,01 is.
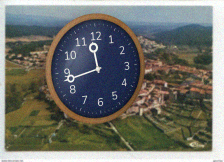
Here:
11,43
